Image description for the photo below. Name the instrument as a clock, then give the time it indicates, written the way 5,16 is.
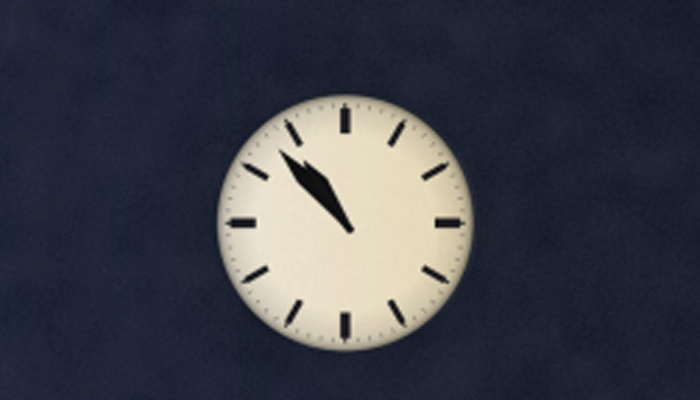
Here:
10,53
